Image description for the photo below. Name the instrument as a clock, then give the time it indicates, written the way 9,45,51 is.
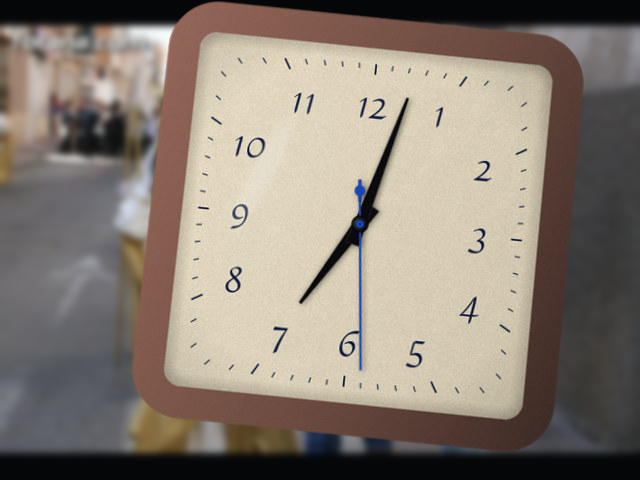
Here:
7,02,29
